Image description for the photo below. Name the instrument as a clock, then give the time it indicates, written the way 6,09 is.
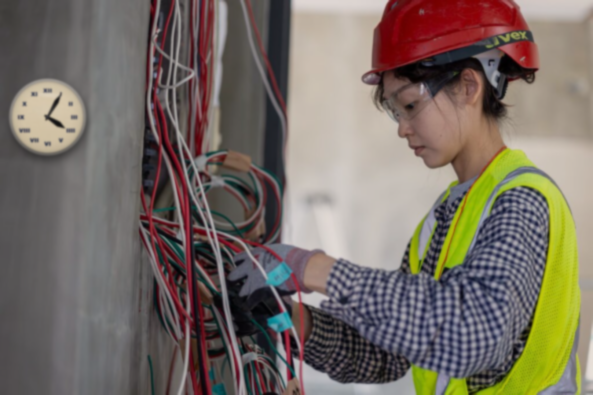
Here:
4,05
